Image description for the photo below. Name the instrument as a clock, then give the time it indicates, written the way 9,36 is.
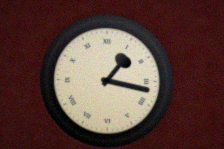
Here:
1,17
